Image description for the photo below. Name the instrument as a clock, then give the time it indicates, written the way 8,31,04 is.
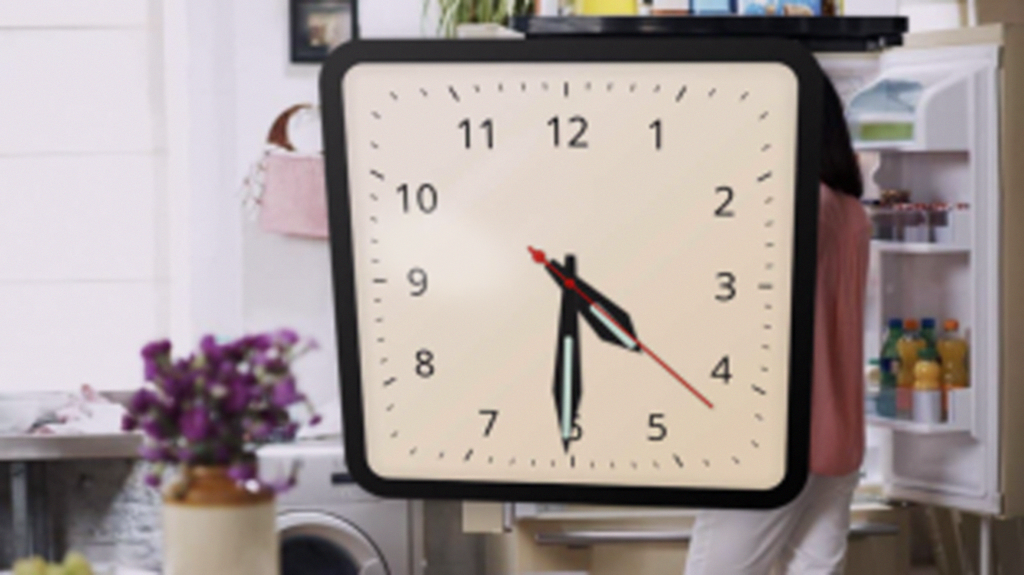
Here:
4,30,22
